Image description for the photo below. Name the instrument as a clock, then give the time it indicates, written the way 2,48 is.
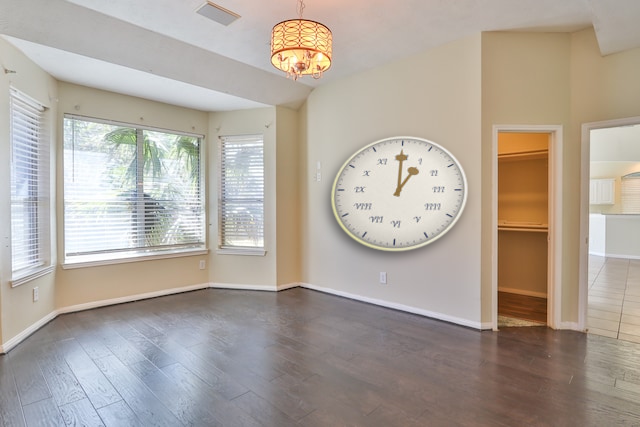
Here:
1,00
